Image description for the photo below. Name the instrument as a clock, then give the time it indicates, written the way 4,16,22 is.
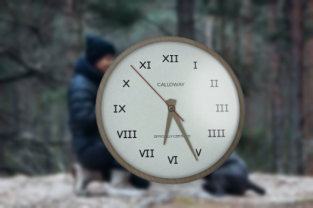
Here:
6,25,53
